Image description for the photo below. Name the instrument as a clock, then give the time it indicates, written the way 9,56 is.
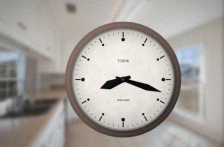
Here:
8,18
